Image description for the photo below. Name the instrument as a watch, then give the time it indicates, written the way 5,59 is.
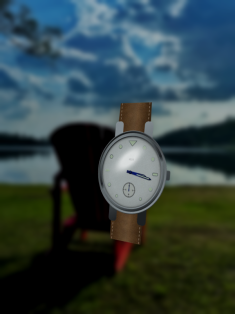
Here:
3,17
